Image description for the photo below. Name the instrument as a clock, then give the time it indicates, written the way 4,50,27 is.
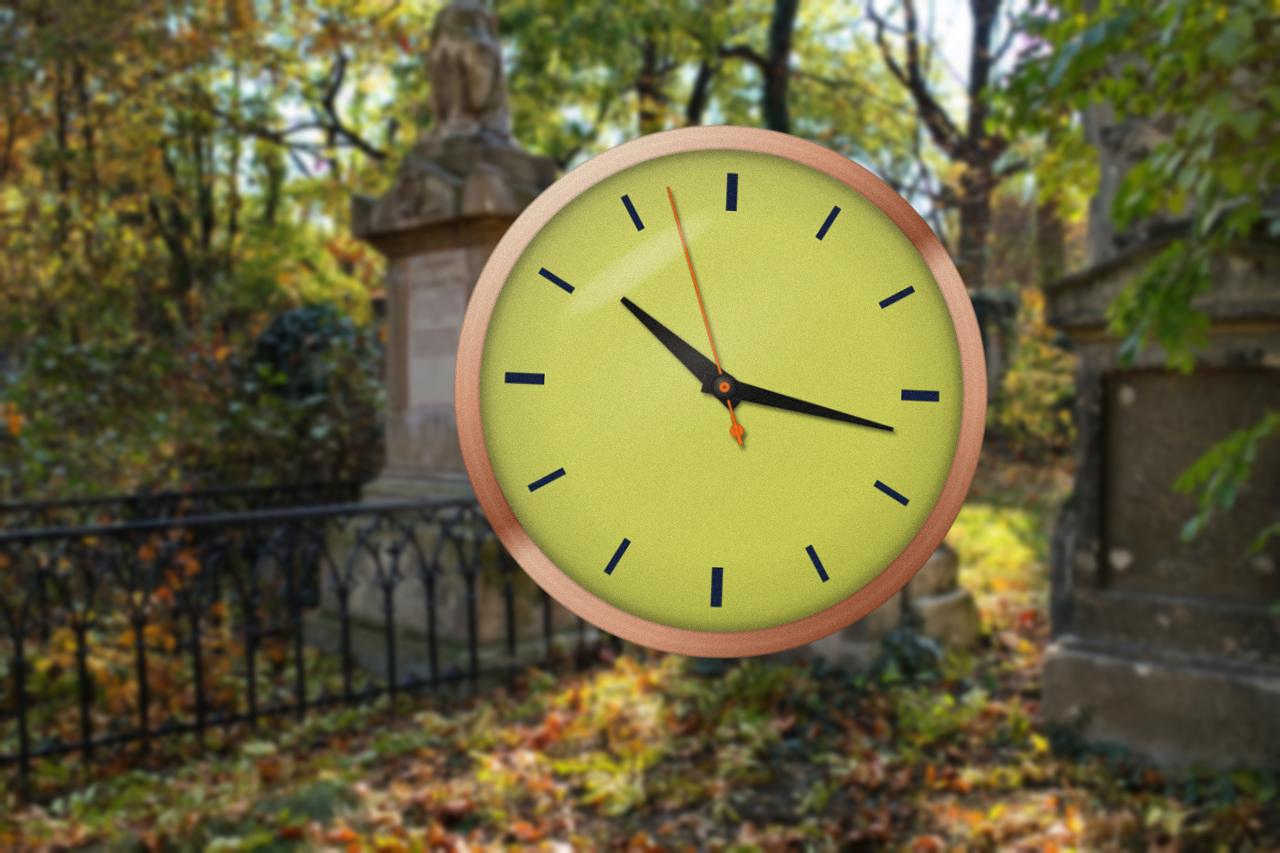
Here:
10,16,57
